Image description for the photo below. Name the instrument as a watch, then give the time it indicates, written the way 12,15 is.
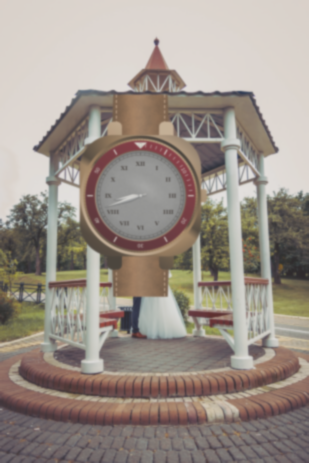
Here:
8,42
